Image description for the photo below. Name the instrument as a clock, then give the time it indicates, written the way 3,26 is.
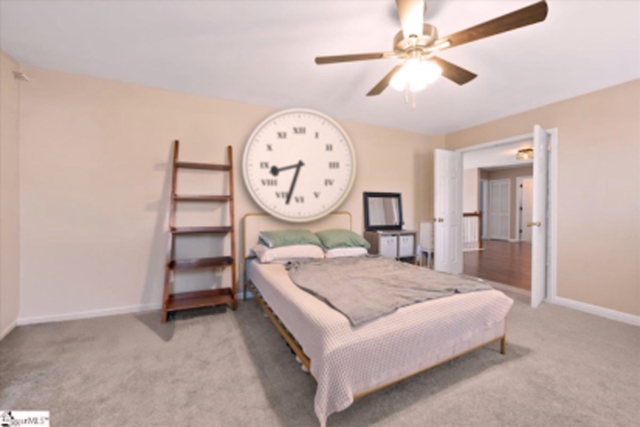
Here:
8,33
